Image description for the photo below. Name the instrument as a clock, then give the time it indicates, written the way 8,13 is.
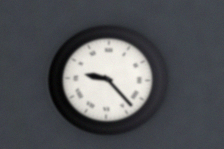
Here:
9,23
